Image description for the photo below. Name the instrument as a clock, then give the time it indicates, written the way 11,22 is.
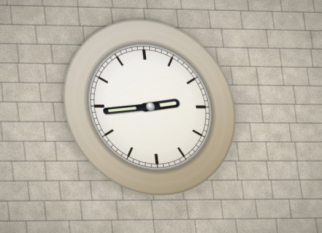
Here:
2,44
